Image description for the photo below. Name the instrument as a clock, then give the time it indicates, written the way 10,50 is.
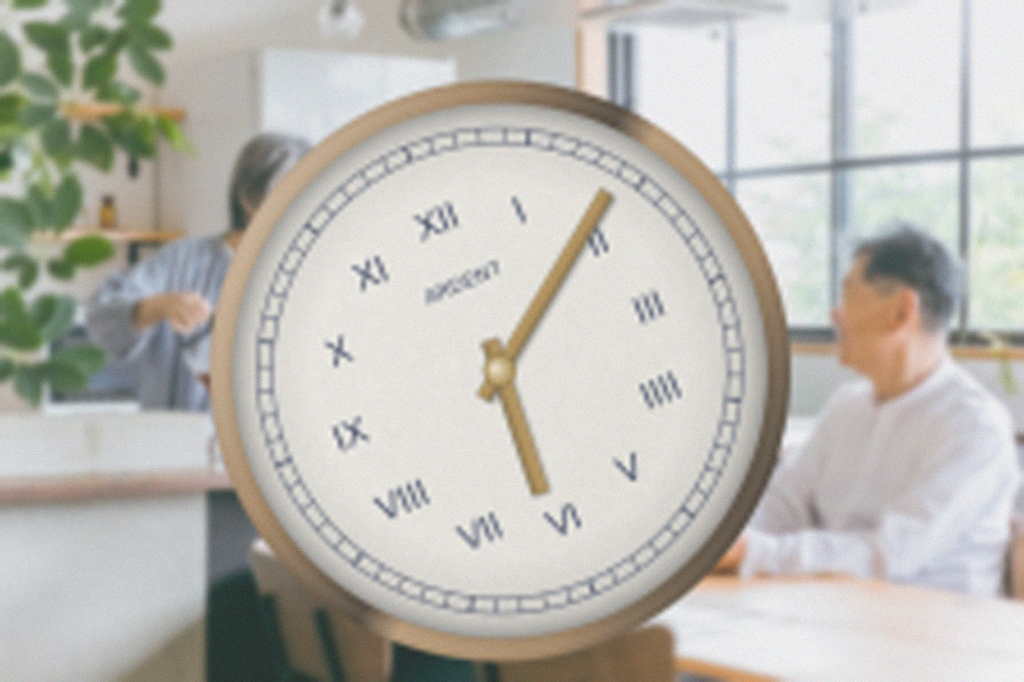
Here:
6,09
